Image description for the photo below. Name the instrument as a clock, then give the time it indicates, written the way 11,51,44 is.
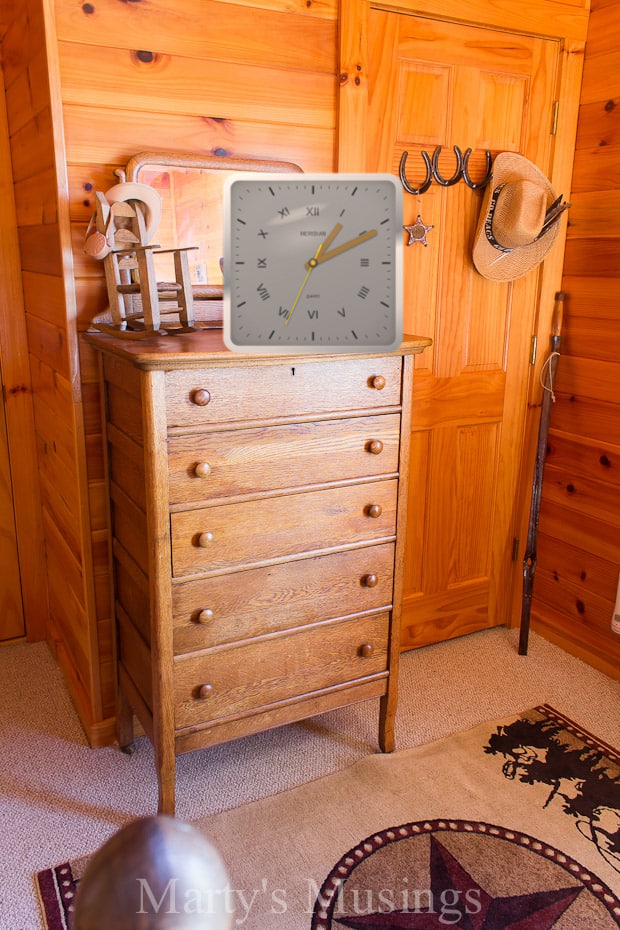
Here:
1,10,34
